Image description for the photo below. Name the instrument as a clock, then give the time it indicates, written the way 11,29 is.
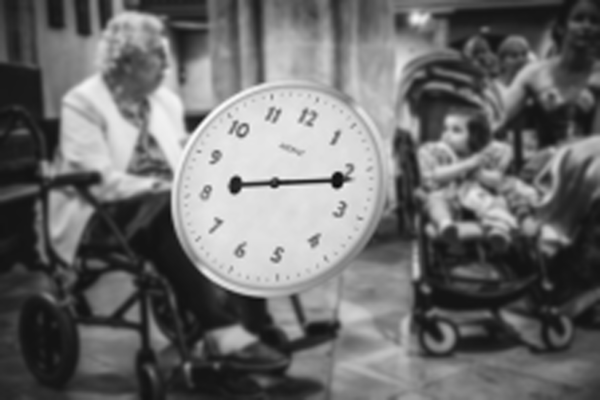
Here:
8,11
